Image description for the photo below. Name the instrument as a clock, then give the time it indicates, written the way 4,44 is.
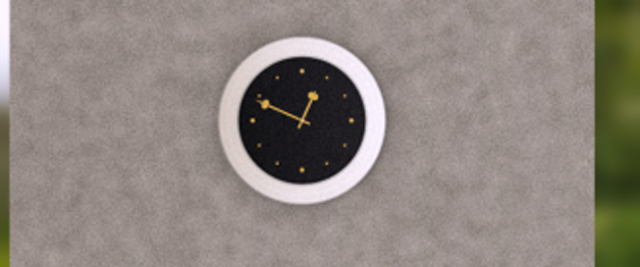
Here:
12,49
